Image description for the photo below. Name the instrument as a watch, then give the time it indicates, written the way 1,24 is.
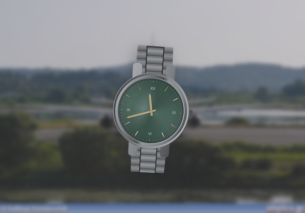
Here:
11,42
